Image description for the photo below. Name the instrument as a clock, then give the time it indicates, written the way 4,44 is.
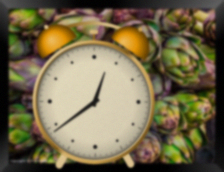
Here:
12,39
